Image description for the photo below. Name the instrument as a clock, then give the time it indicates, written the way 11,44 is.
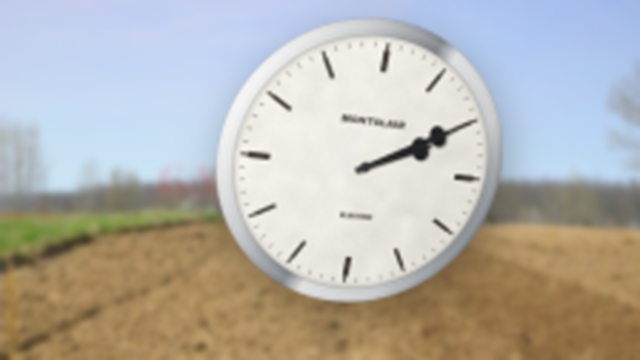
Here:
2,10
